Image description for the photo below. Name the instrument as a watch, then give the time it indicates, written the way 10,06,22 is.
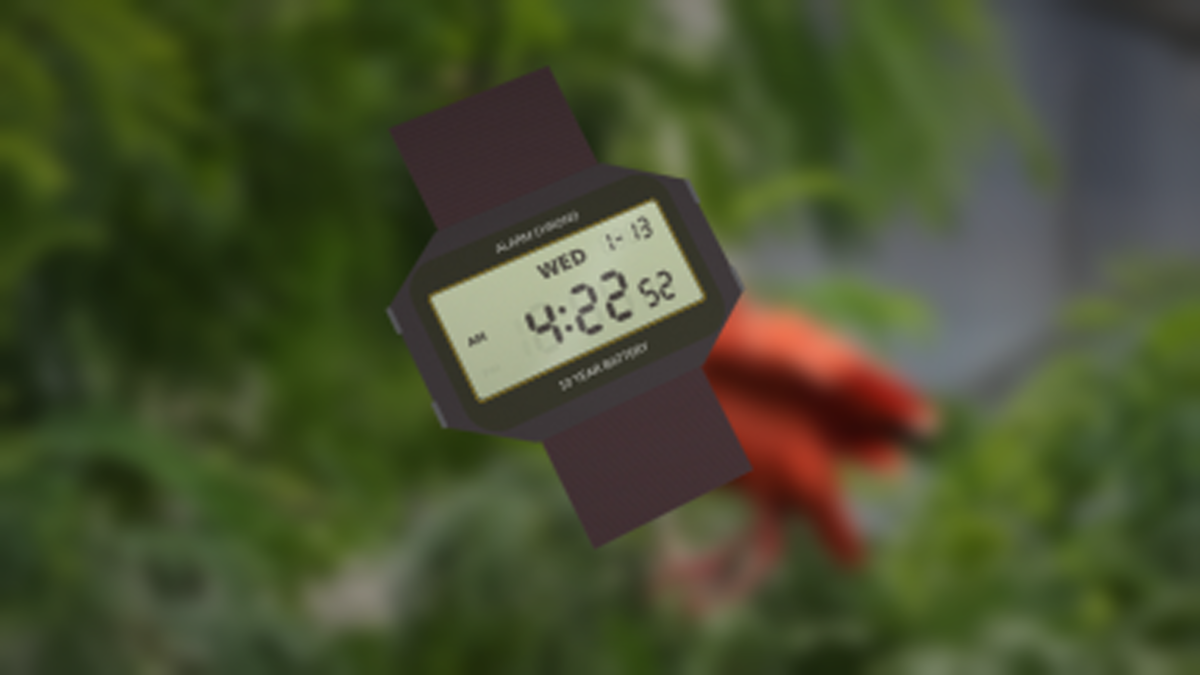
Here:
4,22,52
